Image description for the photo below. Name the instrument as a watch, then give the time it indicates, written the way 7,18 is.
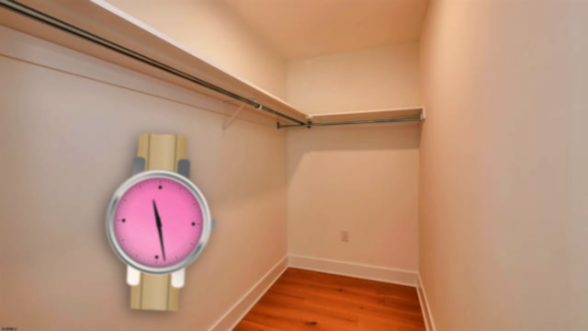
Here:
11,28
